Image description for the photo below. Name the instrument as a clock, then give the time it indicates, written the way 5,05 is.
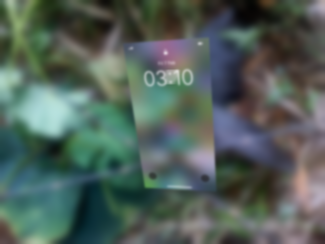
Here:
3,10
